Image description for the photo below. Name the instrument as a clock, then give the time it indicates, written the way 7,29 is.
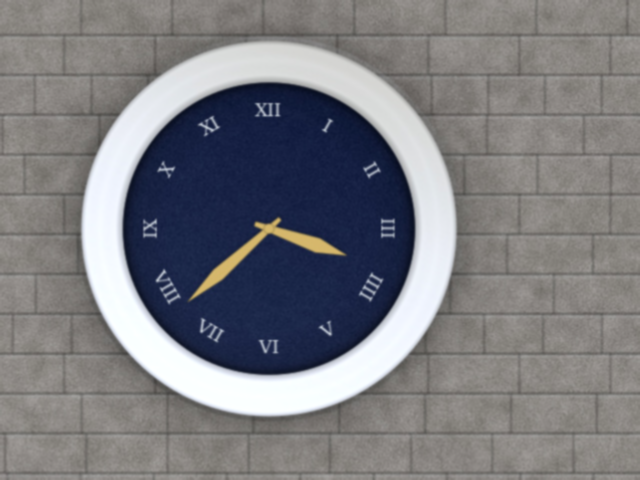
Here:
3,38
